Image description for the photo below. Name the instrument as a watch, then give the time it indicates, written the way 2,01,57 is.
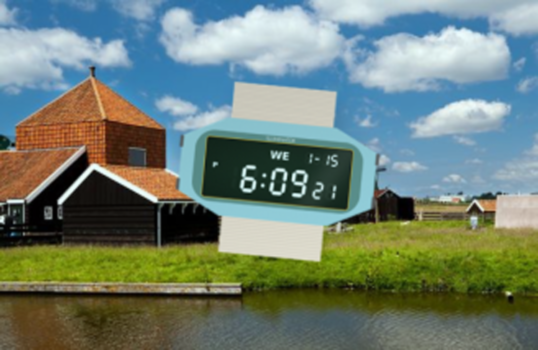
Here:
6,09,21
